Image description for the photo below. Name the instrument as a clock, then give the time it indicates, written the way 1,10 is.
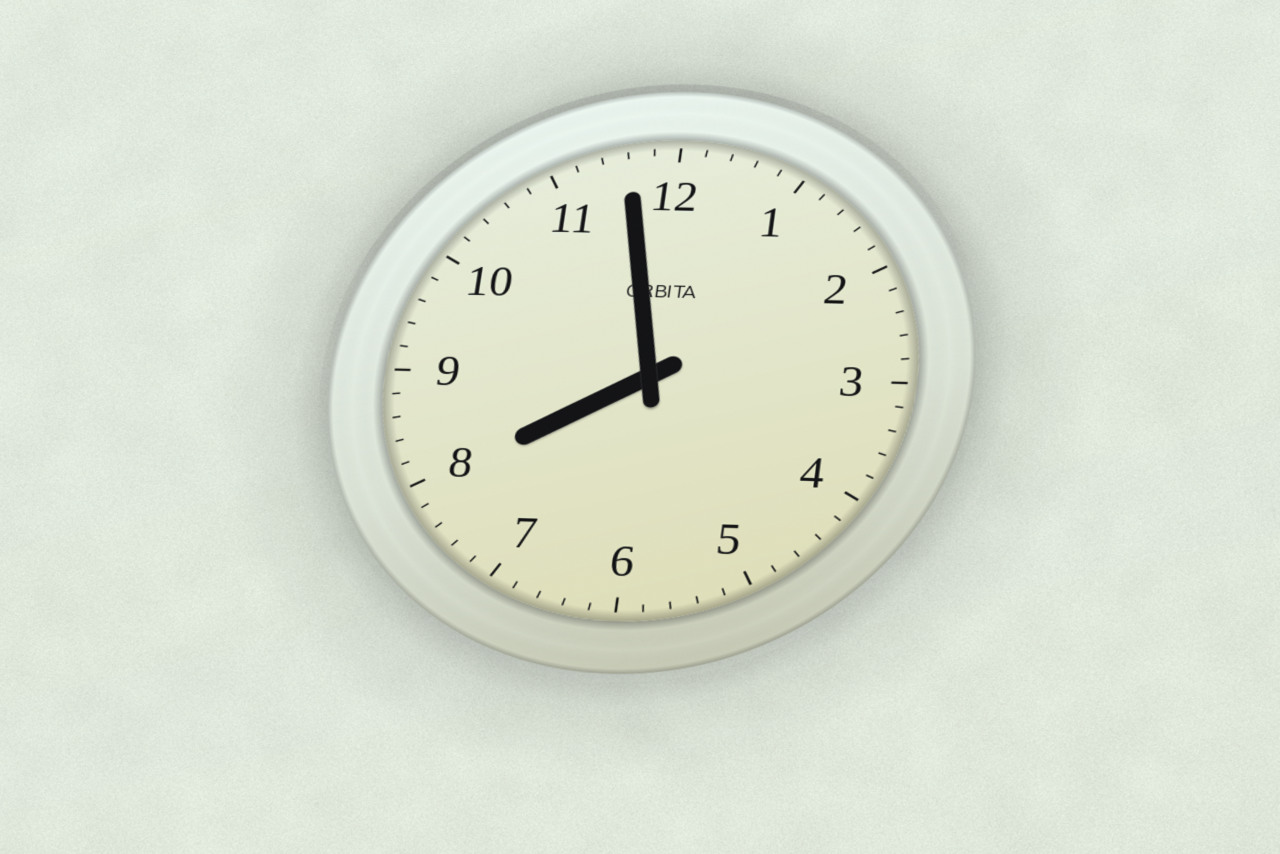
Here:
7,58
